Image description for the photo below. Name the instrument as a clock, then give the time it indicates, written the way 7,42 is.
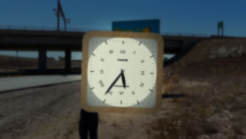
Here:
5,36
